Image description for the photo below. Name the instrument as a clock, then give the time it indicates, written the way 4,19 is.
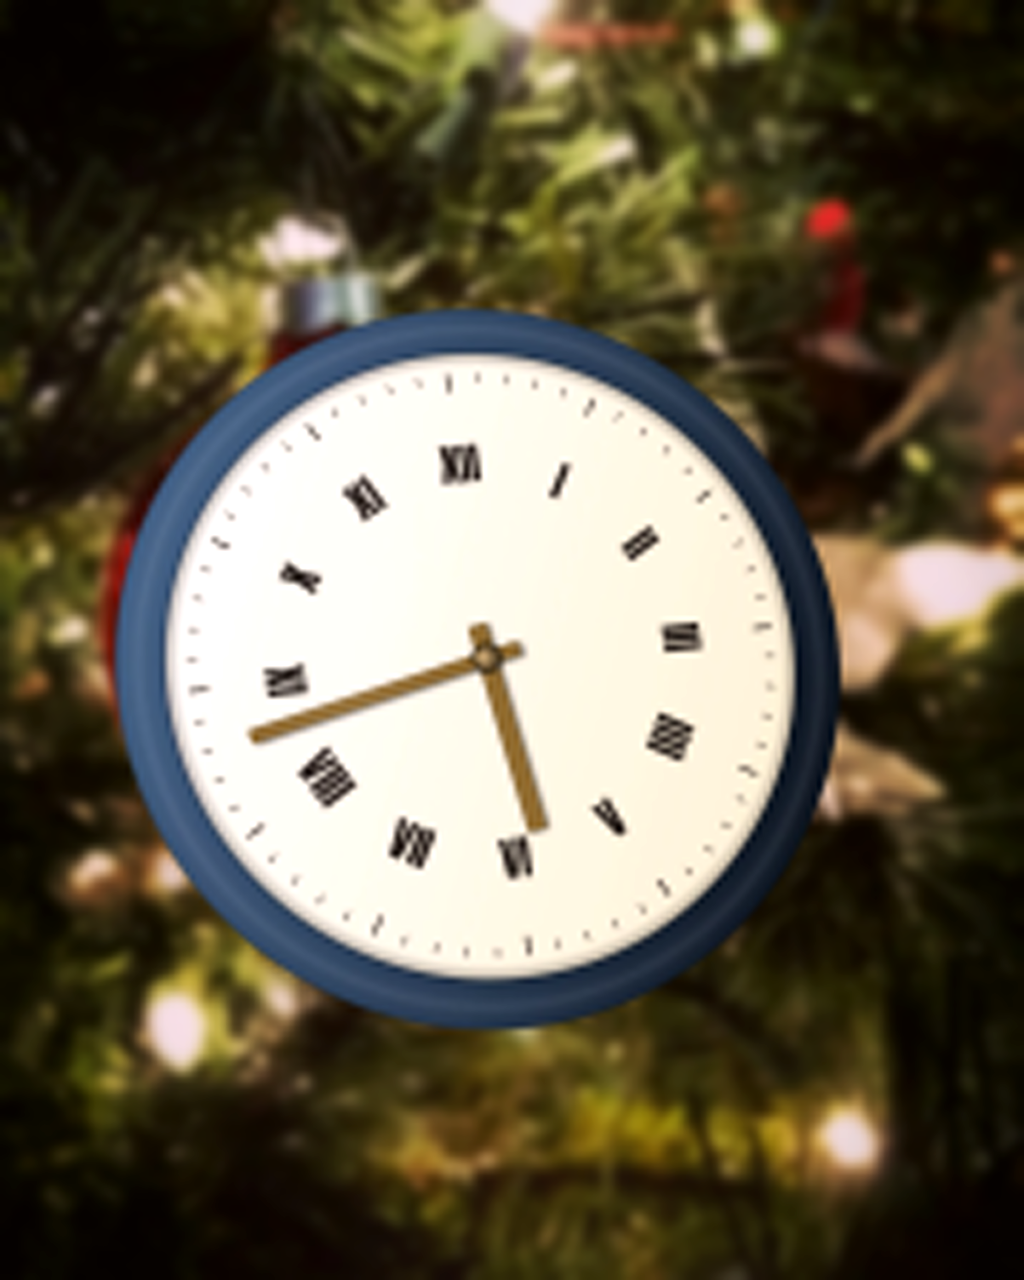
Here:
5,43
